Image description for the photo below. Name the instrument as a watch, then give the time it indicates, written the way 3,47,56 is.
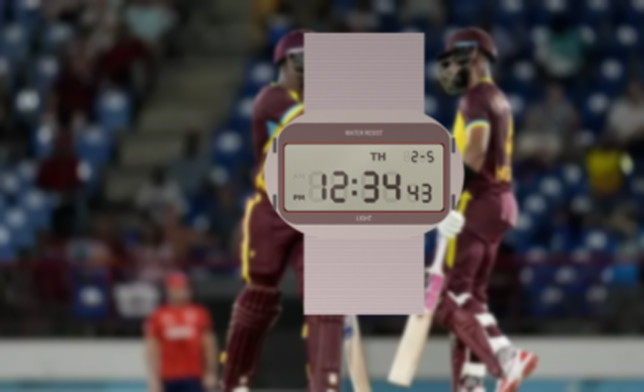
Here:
12,34,43
